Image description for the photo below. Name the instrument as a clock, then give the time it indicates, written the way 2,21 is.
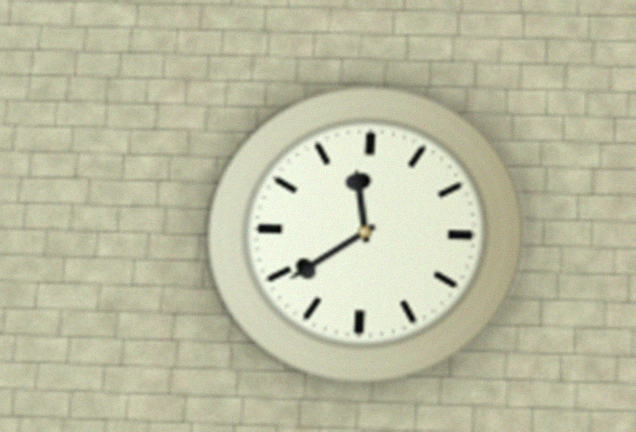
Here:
11,39
